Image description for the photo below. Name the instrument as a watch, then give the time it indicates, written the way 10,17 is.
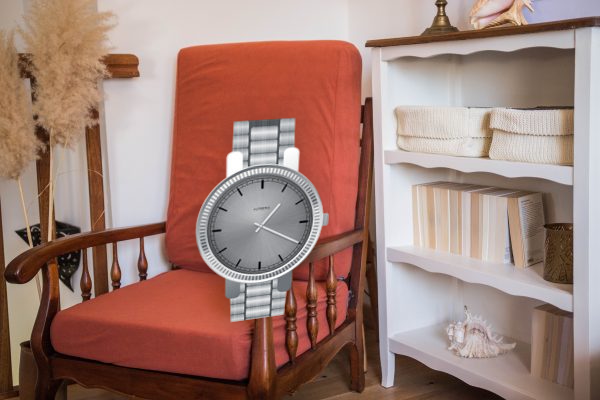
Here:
1,20
